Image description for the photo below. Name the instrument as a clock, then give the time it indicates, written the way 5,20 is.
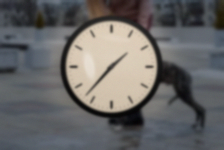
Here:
1,37
